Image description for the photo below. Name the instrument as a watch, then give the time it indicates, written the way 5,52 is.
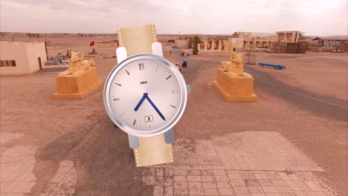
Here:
7,25
